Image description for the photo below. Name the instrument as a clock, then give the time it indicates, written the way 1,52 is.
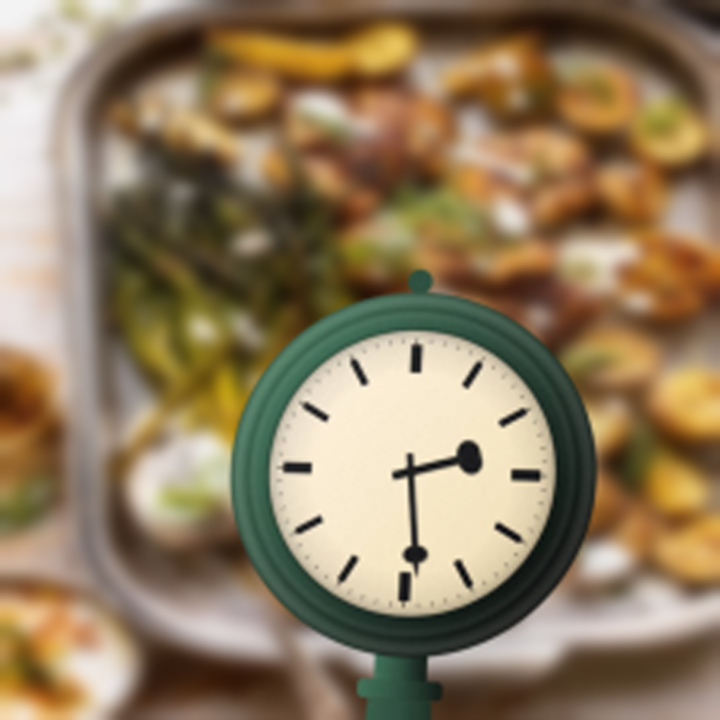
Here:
2,29
